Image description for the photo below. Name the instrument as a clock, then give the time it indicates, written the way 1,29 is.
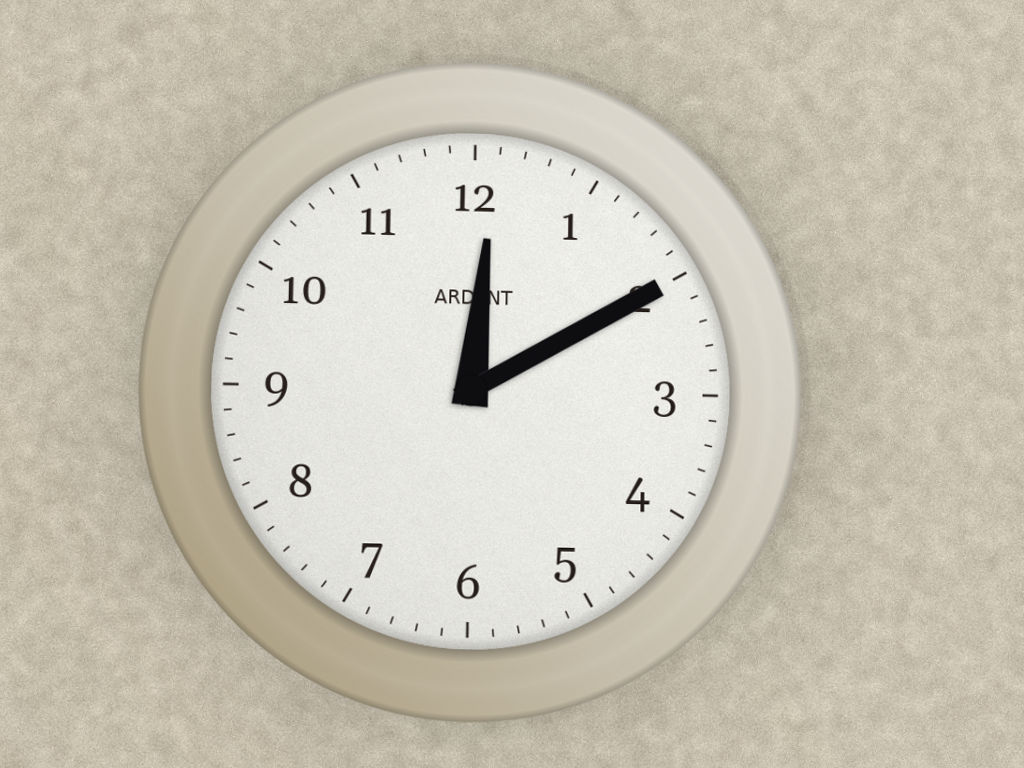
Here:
12,10
